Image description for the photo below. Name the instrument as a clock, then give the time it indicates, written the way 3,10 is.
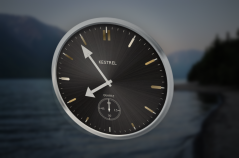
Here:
7,54
